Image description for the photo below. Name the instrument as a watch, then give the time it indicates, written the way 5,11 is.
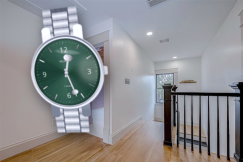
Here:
12,27
